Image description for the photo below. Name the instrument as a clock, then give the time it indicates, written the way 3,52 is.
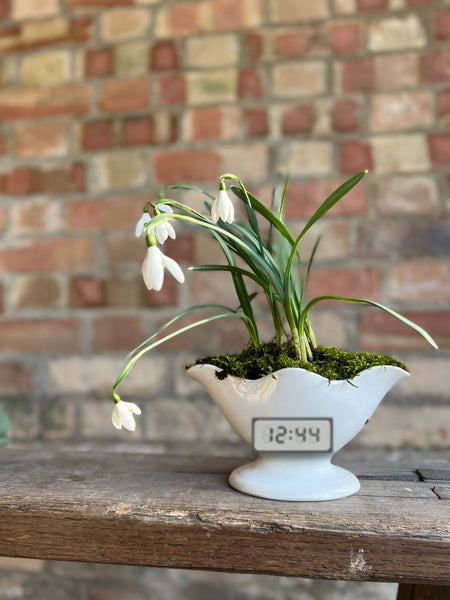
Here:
12,44
